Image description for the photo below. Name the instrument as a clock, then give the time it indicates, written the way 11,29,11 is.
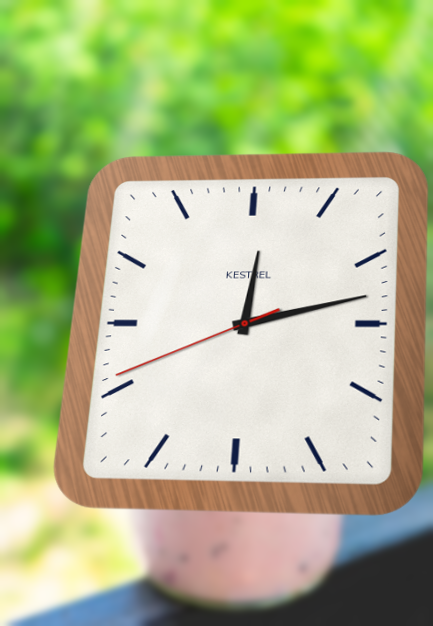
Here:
12,12,41
